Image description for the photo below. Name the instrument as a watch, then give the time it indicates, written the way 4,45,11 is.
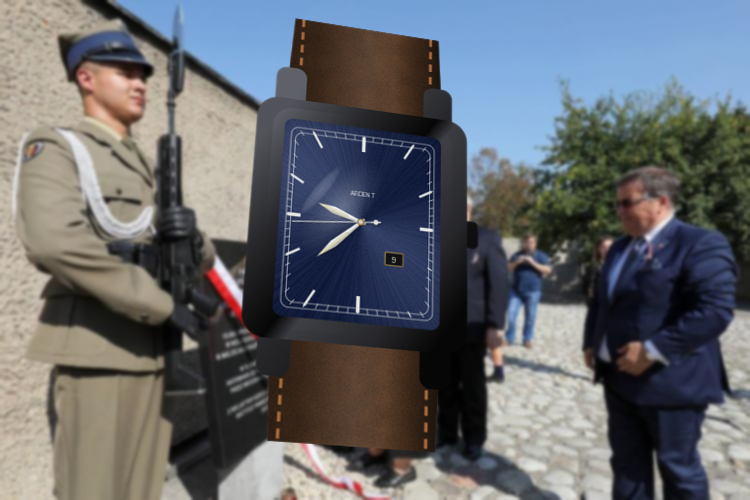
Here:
9,37,44
